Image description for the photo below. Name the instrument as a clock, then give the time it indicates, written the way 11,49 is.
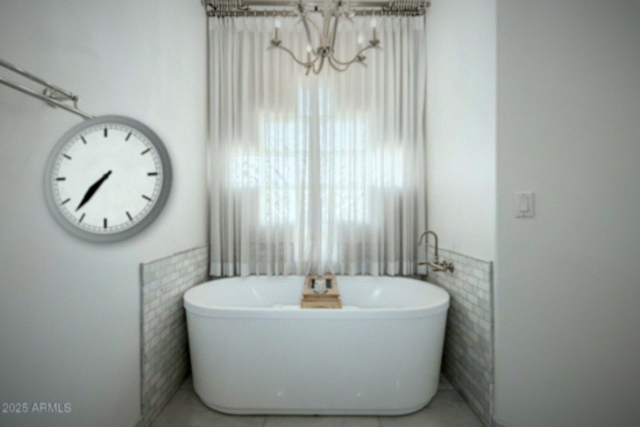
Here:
7,37
